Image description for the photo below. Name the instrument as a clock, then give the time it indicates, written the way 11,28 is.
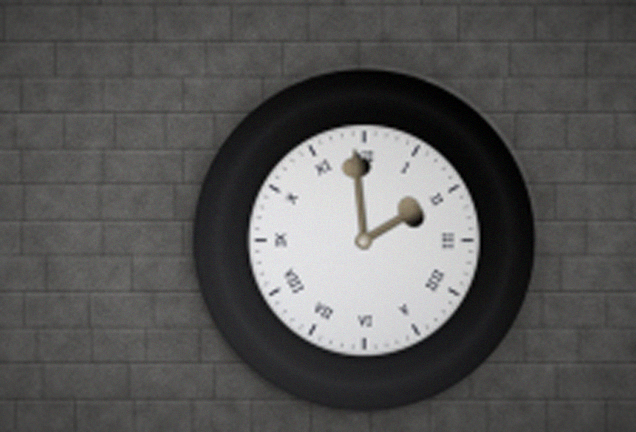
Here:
1,59
